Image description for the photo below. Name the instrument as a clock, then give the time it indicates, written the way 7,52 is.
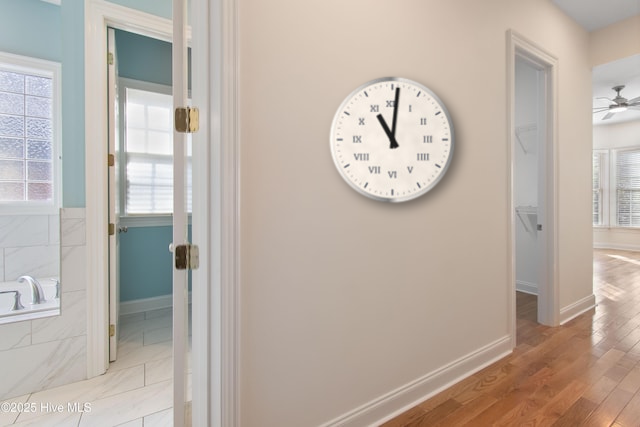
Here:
11,01
